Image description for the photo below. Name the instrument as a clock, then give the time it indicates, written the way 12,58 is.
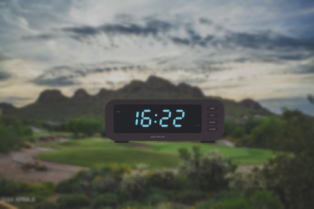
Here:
16,22
